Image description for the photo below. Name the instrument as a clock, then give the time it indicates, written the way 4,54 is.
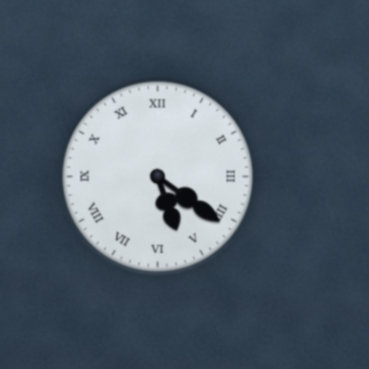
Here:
5,21
